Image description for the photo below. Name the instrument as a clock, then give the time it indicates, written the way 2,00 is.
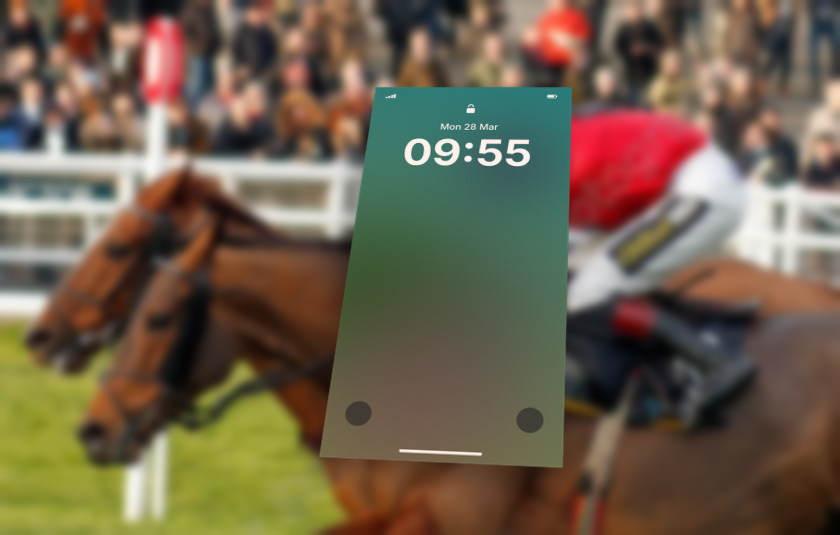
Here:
9,55
